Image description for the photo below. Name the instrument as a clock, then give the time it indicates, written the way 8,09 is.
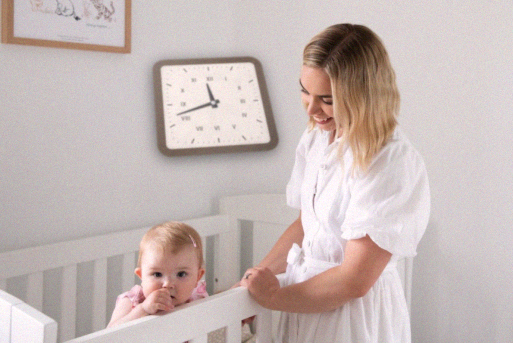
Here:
11,42
